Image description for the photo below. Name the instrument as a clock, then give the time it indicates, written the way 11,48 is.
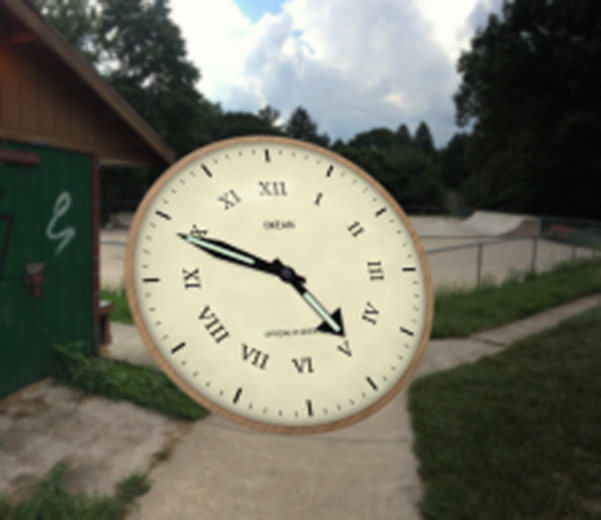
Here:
4,49
